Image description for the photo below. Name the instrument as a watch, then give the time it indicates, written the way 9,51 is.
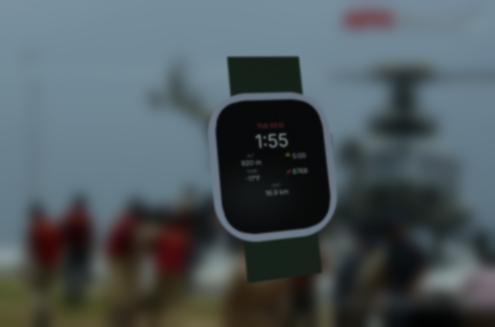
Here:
1,55
